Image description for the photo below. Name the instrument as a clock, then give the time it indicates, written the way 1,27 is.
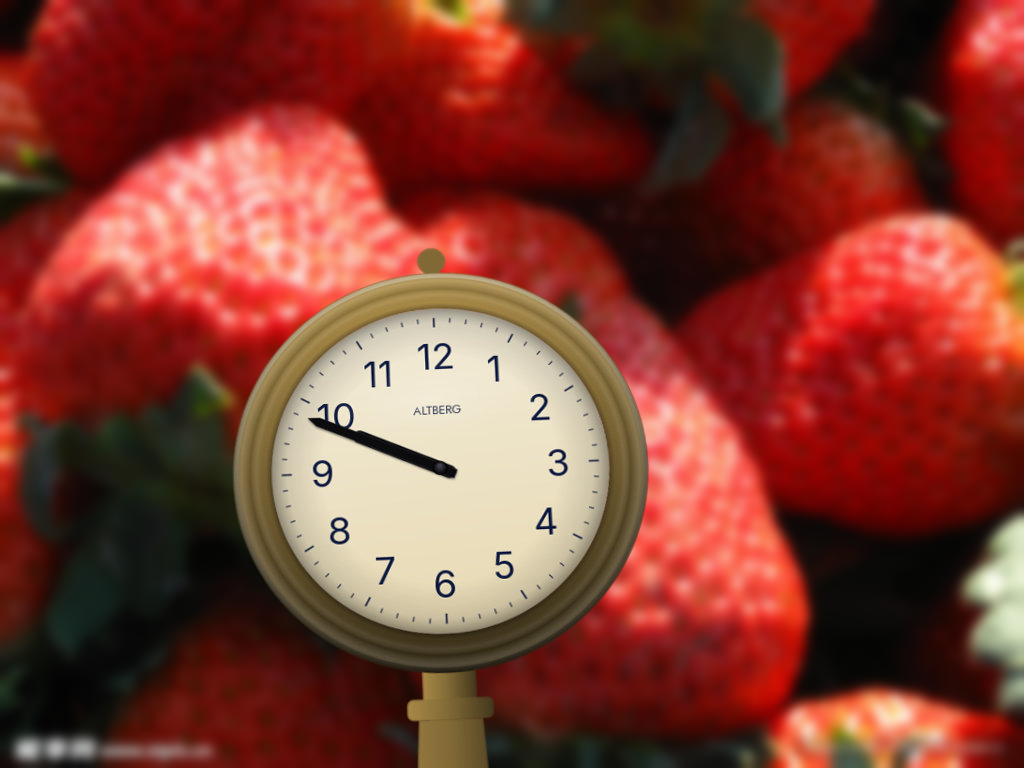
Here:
9,49
